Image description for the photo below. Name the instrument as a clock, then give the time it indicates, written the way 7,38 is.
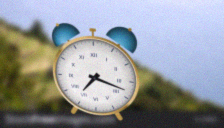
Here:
7,18
